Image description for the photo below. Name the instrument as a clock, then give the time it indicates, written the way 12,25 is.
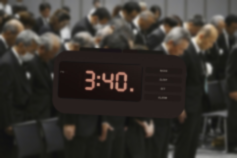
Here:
3,40
